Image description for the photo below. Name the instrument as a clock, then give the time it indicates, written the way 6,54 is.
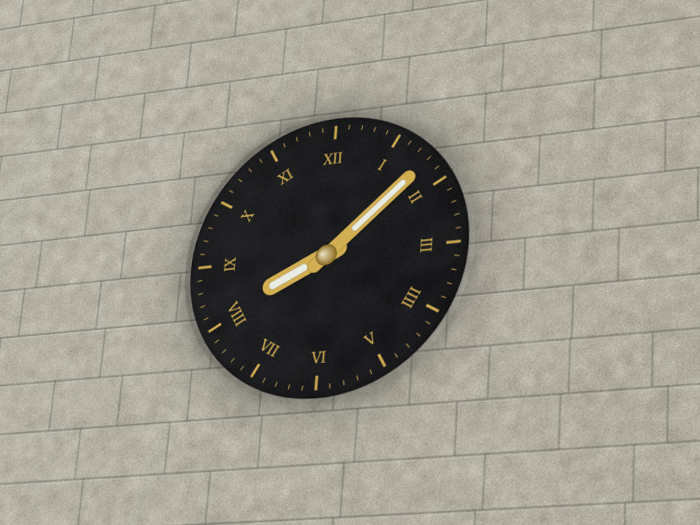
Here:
8,08
